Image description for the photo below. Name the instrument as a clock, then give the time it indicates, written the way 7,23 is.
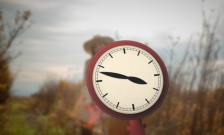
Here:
3,48
